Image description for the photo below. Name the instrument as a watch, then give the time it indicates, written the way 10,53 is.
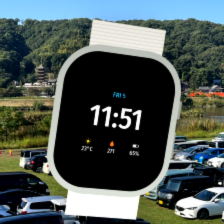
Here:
11,51
